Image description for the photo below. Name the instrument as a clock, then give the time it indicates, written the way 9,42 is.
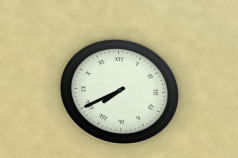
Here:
7,40
